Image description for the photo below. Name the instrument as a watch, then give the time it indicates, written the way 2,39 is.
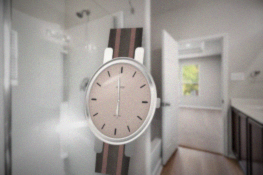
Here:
5,59
